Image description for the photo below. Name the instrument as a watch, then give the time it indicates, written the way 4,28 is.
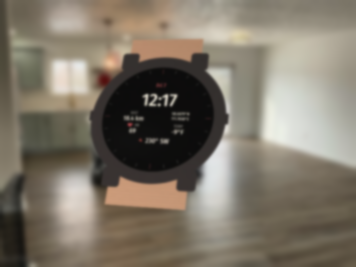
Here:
12,17
